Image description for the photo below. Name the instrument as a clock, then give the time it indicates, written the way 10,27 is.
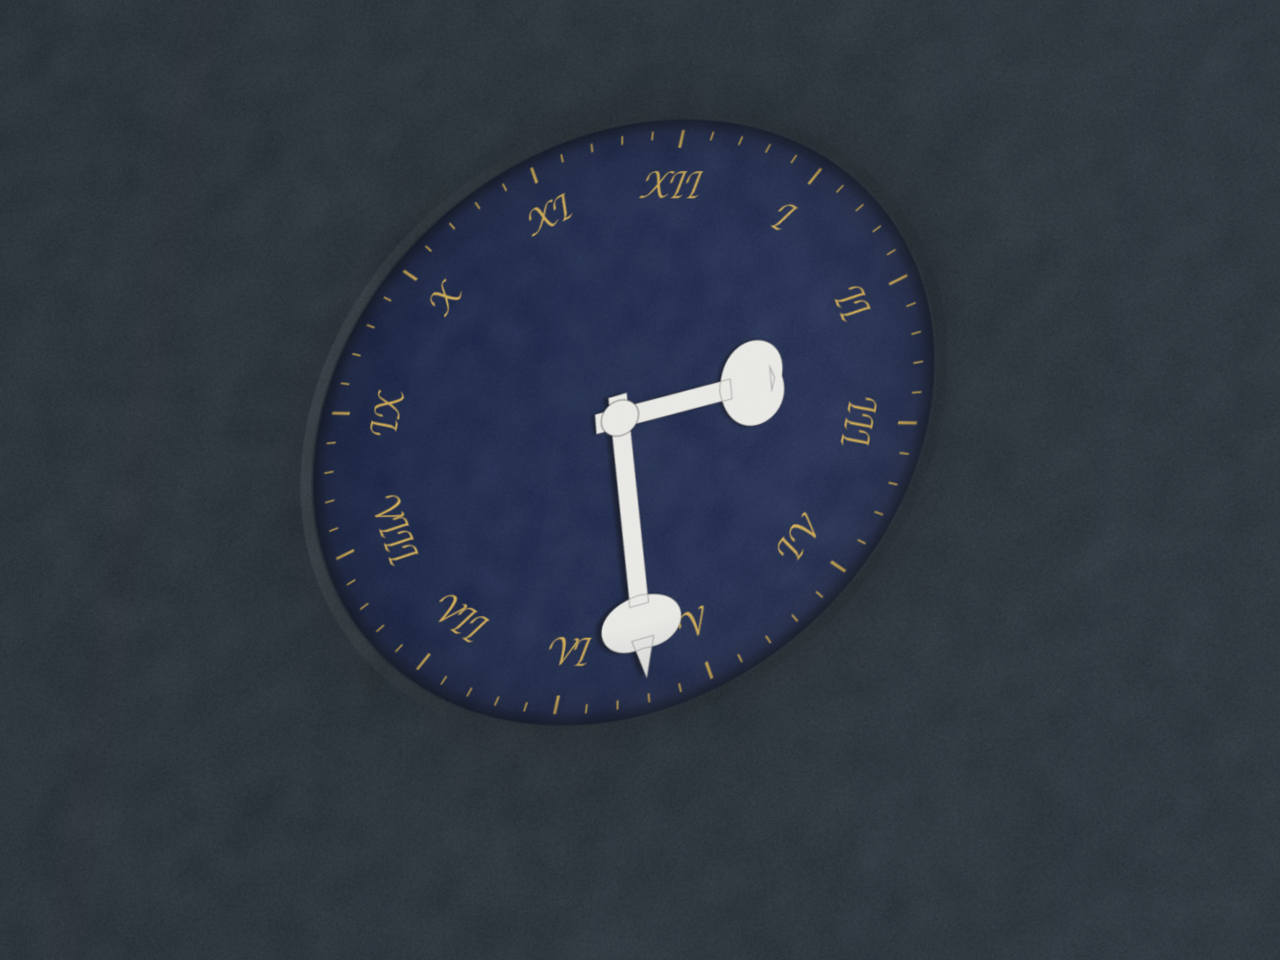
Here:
2,27
